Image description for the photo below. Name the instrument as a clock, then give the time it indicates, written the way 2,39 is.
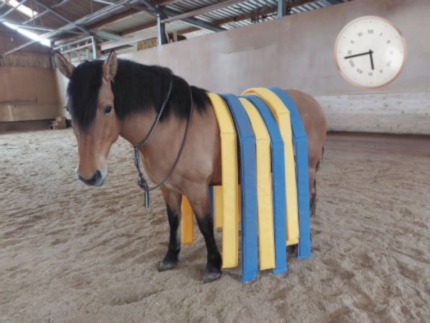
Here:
5,43
